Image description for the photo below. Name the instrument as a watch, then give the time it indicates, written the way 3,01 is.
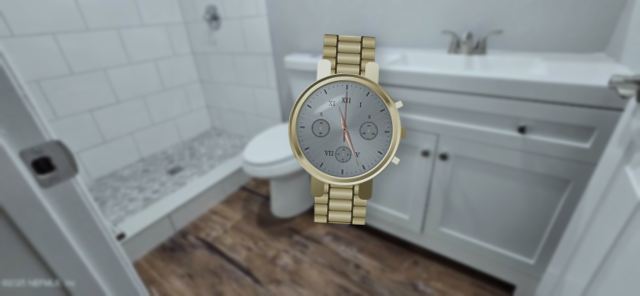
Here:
11,26
